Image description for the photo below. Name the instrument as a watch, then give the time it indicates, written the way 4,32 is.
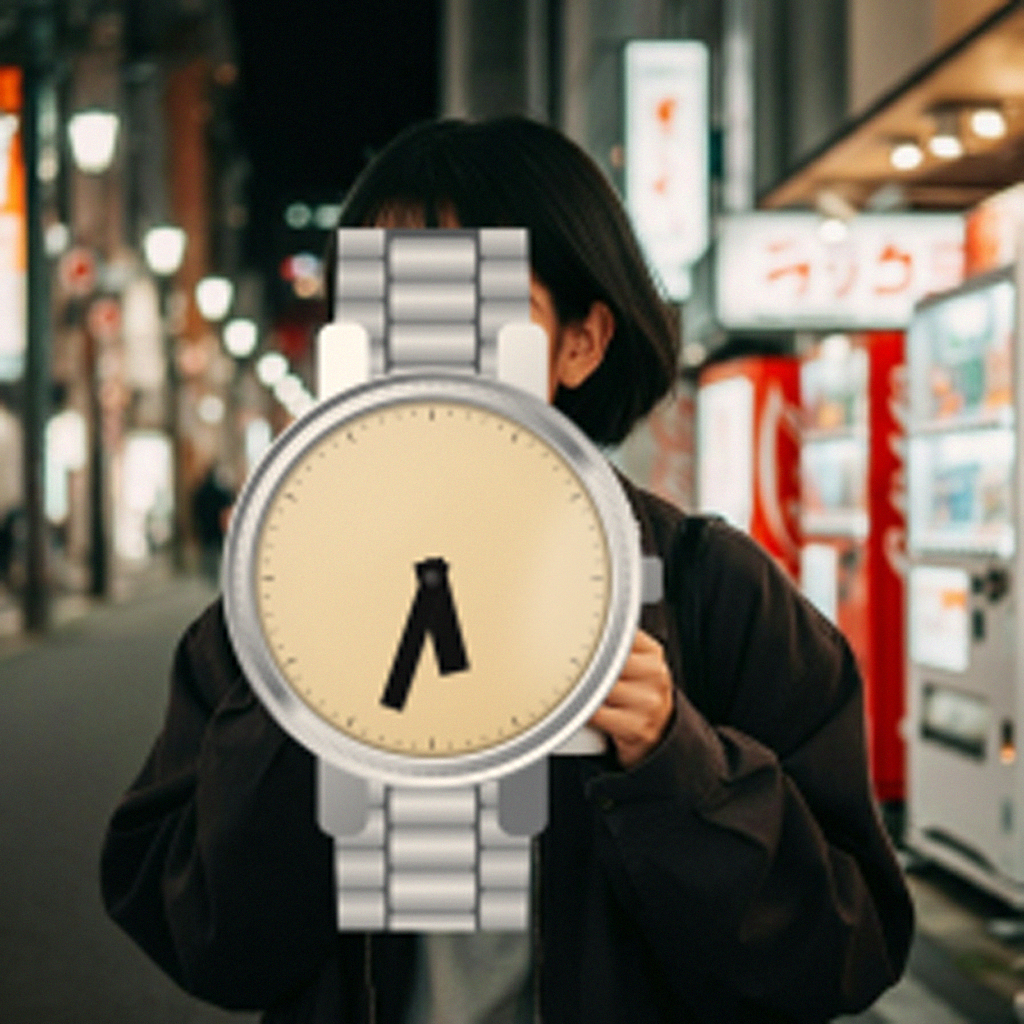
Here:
5,33
